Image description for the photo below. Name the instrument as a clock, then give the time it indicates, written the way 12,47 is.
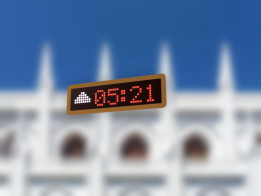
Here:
5,21
